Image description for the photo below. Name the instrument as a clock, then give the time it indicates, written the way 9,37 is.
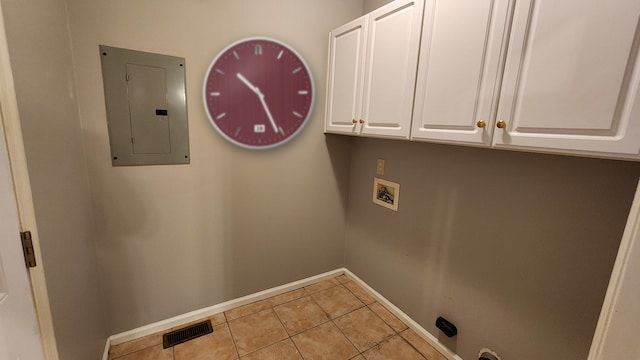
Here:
10,26
